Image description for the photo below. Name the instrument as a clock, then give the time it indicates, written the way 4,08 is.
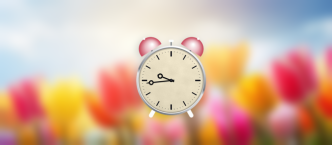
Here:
9,44
